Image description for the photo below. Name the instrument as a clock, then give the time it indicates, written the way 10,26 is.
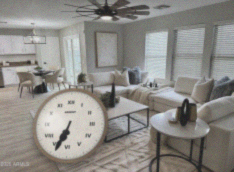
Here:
6,34
